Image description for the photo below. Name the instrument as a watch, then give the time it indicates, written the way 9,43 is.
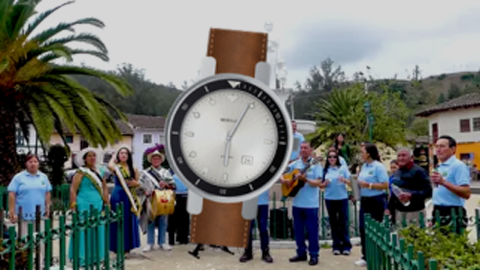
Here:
6,04
